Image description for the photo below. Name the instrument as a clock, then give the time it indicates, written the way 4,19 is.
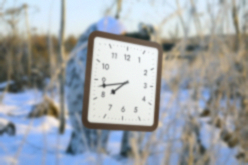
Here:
7,43
